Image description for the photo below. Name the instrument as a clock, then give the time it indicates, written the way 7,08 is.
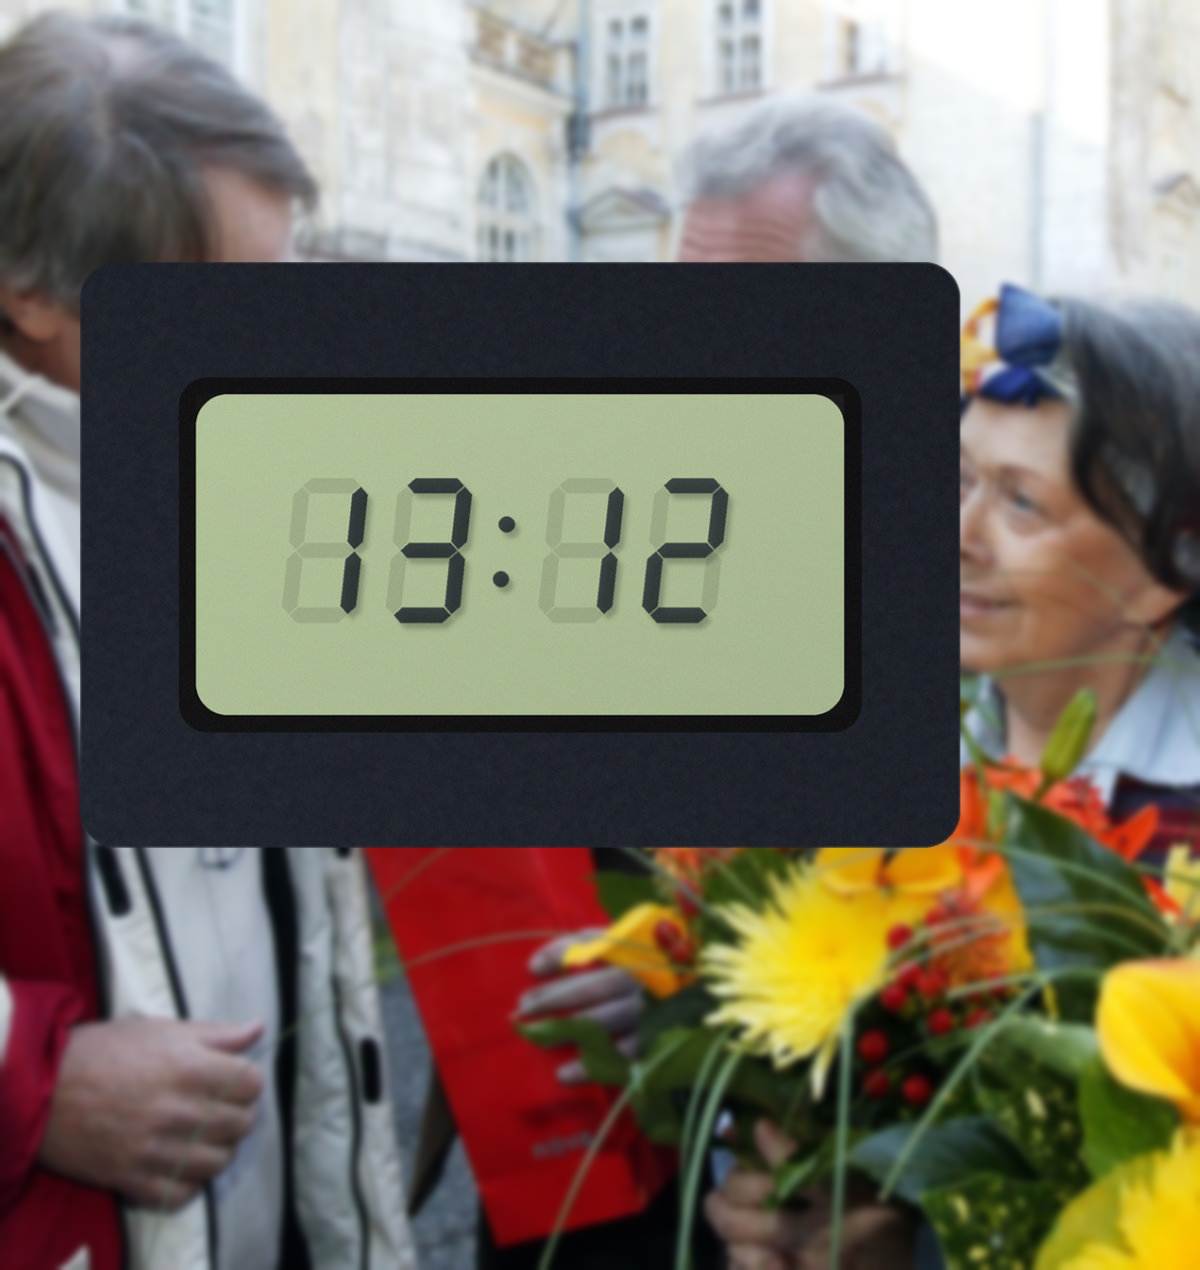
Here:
13,12
